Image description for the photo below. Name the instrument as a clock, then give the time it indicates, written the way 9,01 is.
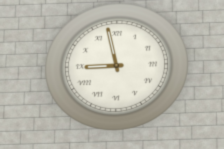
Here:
8,58
